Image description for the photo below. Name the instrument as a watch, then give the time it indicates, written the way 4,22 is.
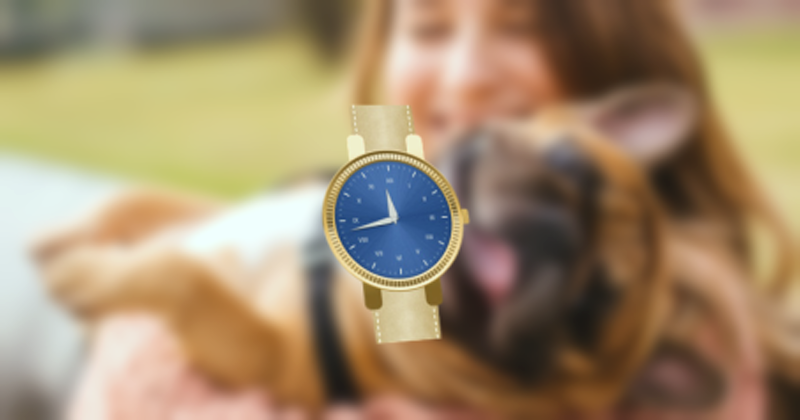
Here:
11,43
